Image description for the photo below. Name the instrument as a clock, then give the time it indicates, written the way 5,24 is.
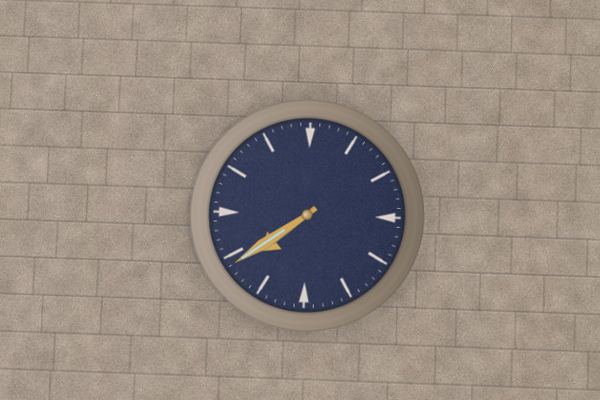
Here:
7,39
